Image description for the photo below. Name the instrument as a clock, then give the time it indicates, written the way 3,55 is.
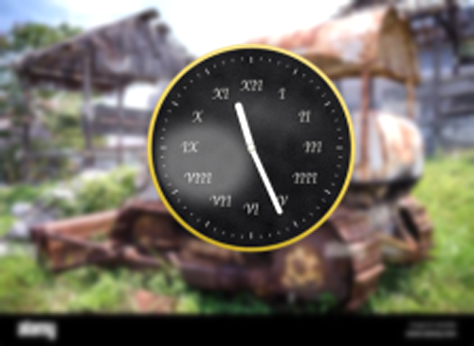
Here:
11,26
